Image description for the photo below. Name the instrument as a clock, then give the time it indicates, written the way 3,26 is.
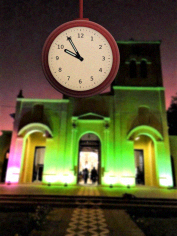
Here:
9,55
